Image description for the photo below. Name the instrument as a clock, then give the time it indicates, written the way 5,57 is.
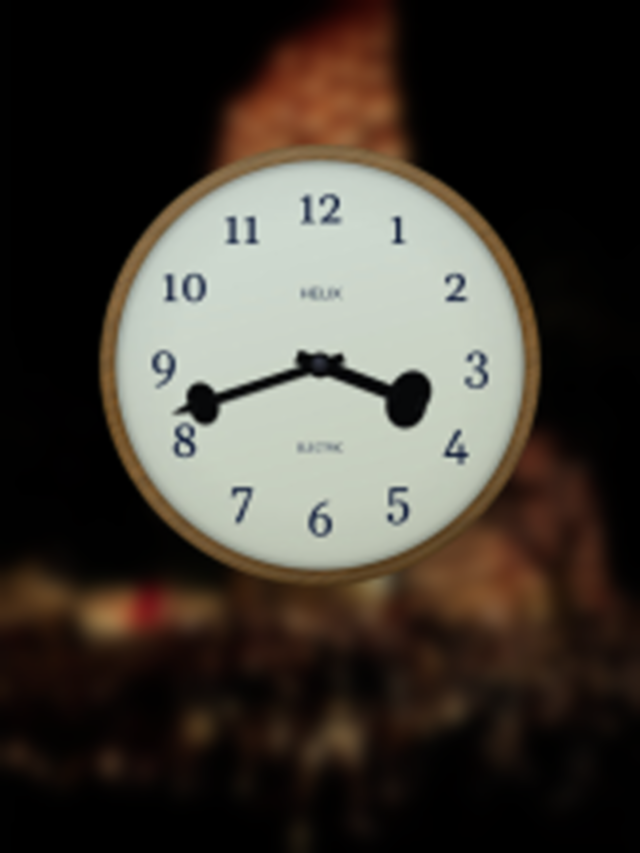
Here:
3,42
